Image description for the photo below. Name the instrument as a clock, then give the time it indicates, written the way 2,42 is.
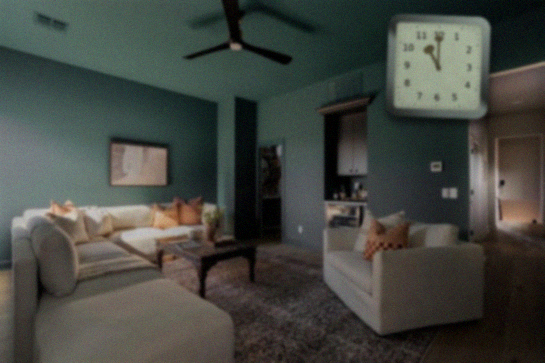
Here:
11,00
